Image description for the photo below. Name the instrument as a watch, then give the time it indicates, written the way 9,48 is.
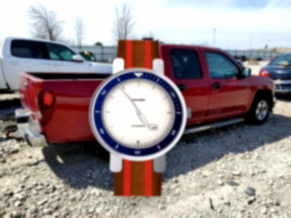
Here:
4,54
